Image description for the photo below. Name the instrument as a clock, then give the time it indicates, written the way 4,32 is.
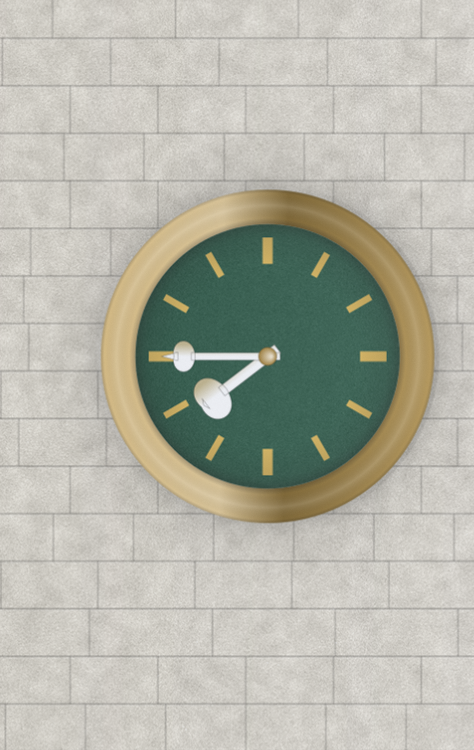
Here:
7,45
